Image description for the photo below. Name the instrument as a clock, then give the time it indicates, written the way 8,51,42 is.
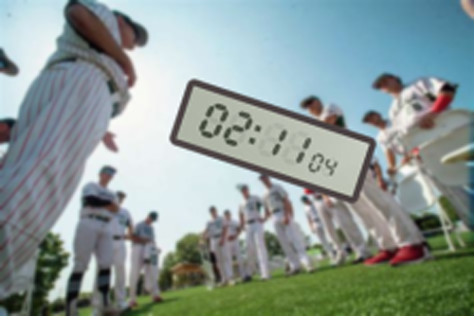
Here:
2,11,04
